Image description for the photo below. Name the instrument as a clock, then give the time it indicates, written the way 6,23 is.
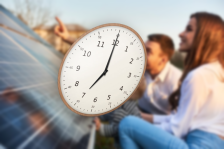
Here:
7,00
